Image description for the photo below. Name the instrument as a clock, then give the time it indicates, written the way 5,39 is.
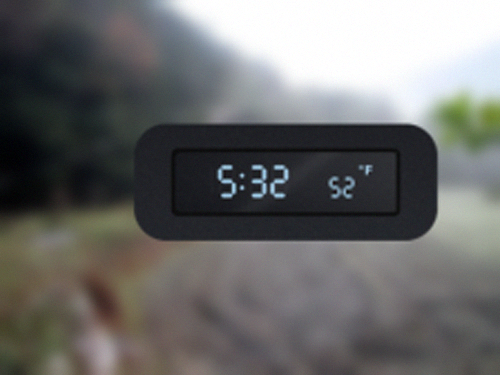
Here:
5,32
